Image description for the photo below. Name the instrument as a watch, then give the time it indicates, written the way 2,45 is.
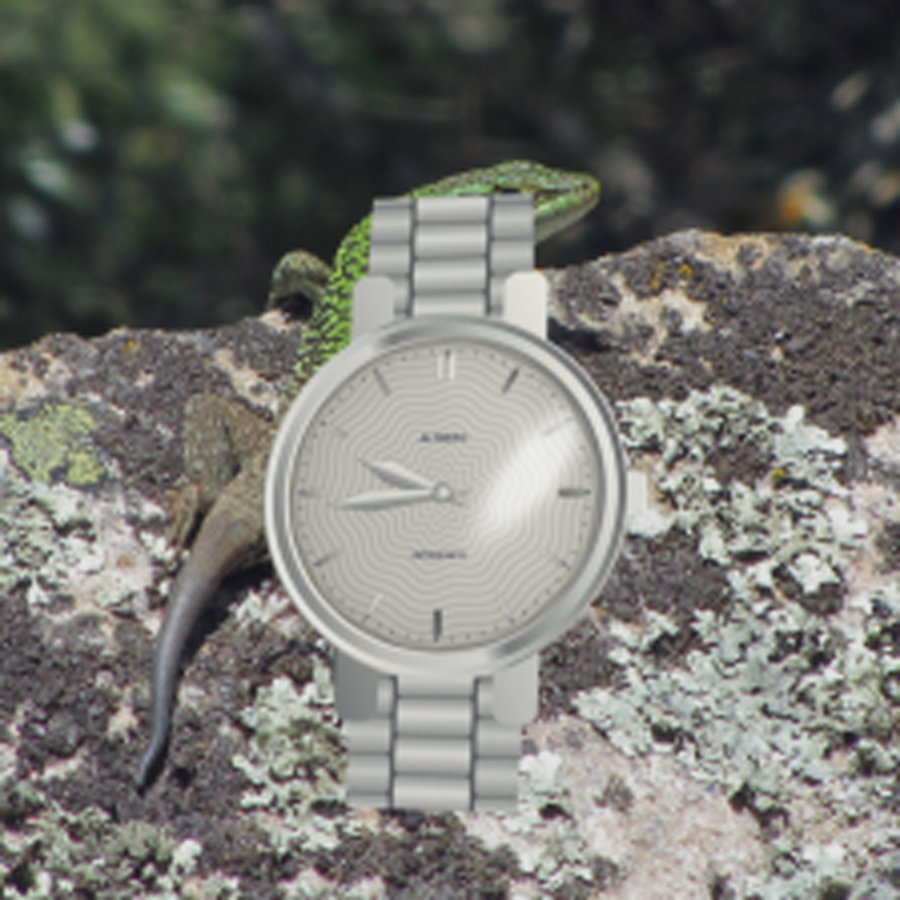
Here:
9,44
